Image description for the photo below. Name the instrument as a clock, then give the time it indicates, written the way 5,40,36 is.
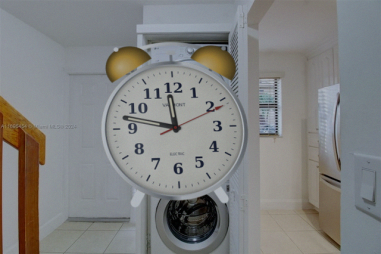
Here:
11,47,11
